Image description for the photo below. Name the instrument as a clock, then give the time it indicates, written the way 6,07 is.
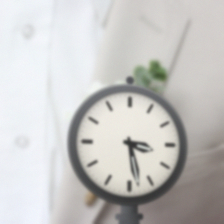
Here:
3,28
